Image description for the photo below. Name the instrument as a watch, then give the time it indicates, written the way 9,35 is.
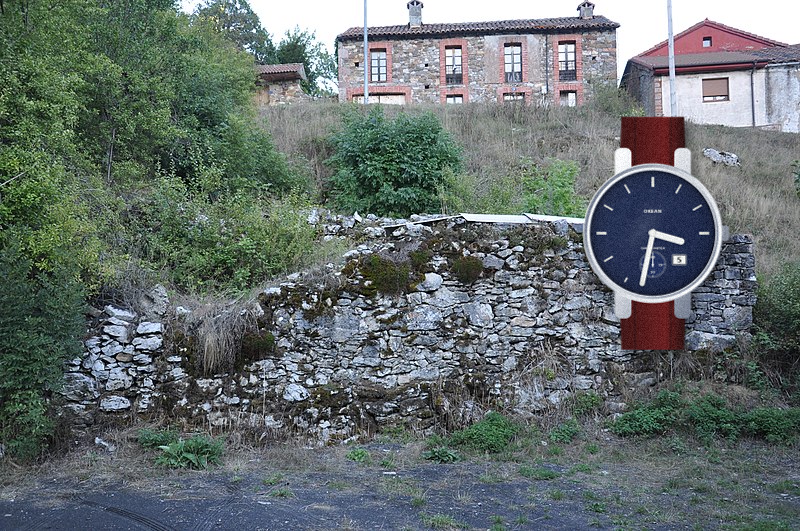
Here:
3,32
